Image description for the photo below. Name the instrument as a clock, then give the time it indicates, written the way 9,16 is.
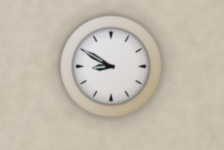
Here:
8,50
